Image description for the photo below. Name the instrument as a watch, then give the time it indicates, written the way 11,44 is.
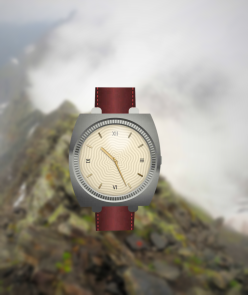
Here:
10,26
